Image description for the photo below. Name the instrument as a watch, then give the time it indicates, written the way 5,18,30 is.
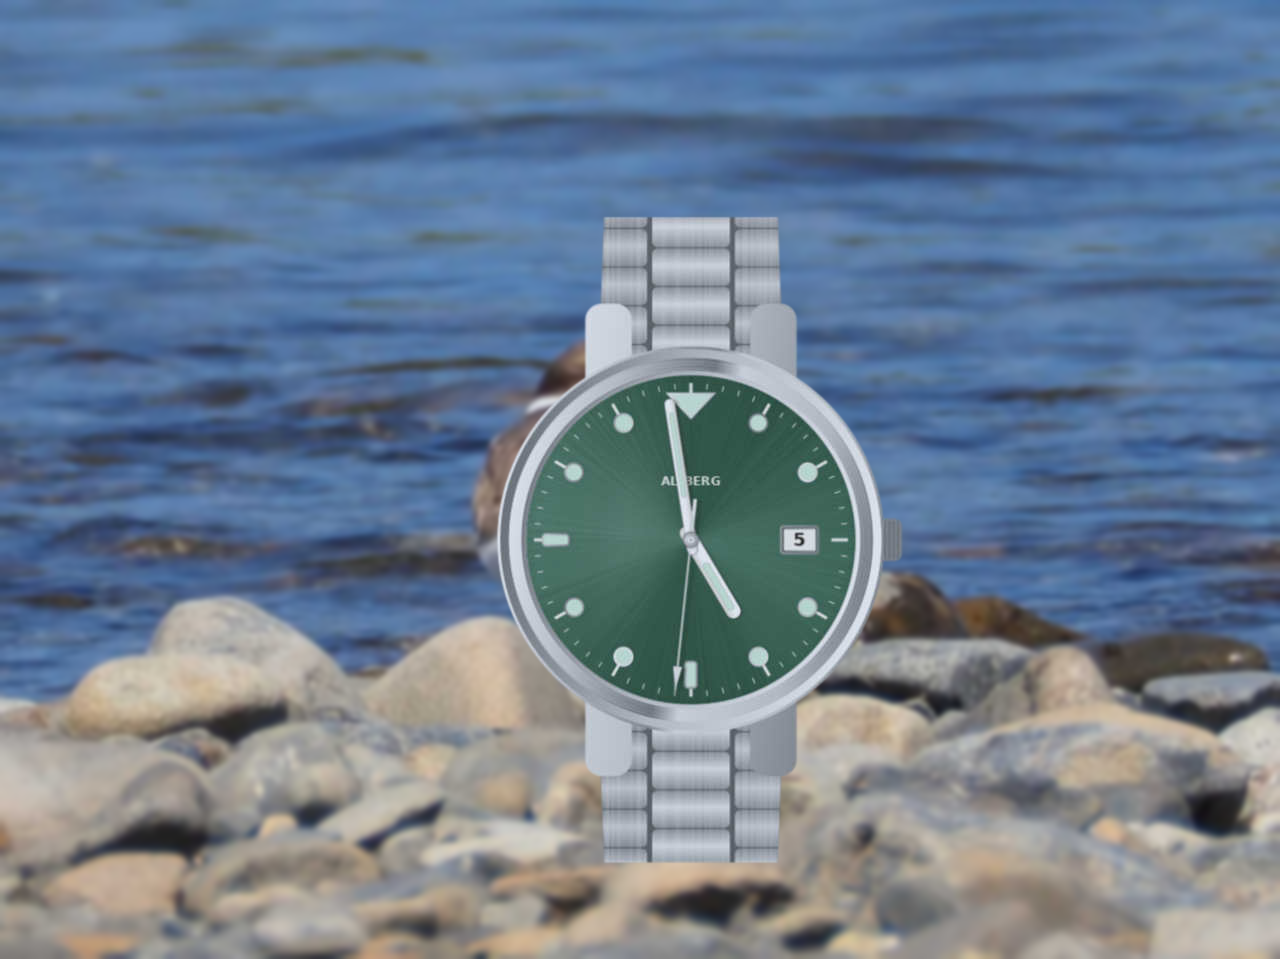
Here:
4,58,31
